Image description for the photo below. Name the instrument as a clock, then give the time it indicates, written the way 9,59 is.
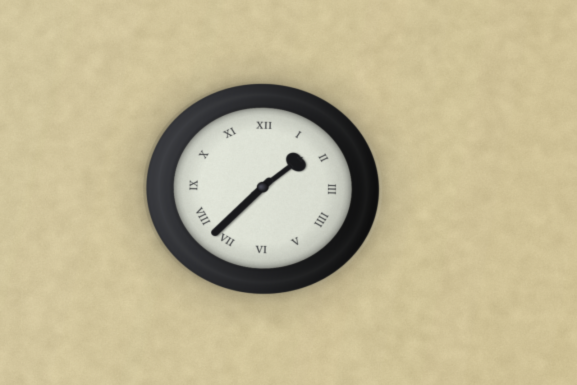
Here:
1,37
